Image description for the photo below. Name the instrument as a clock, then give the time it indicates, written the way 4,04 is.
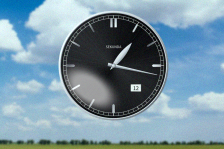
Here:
1,17
